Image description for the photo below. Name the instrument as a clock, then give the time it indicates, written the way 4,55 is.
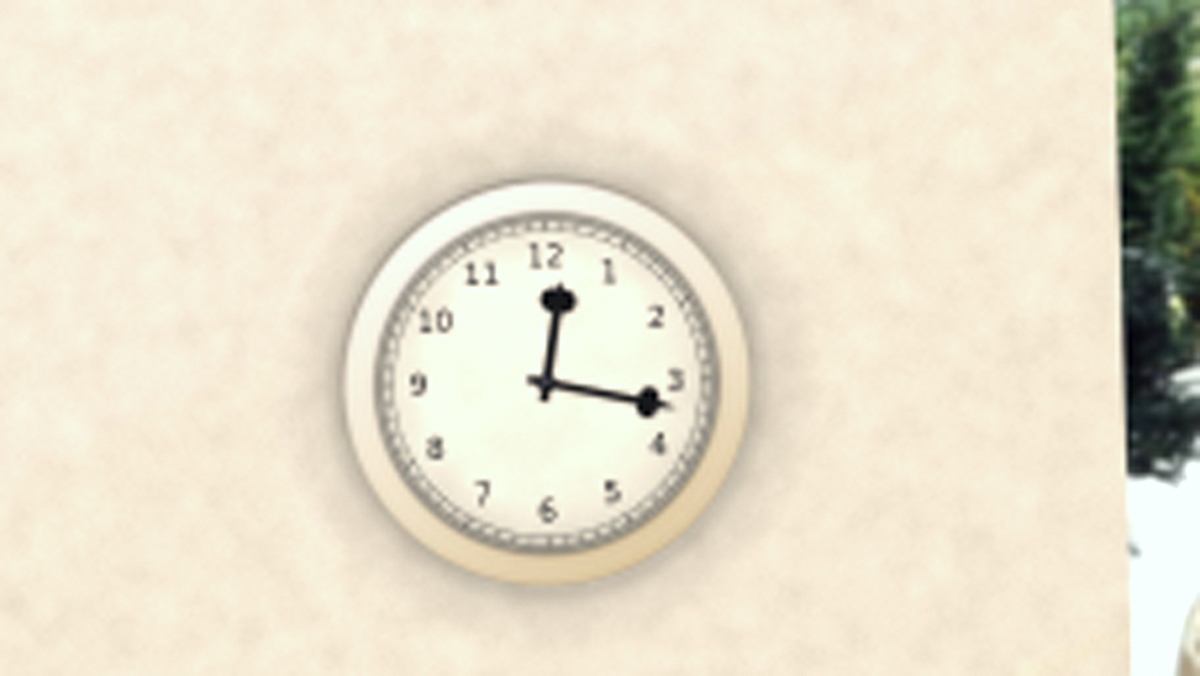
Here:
12,17
